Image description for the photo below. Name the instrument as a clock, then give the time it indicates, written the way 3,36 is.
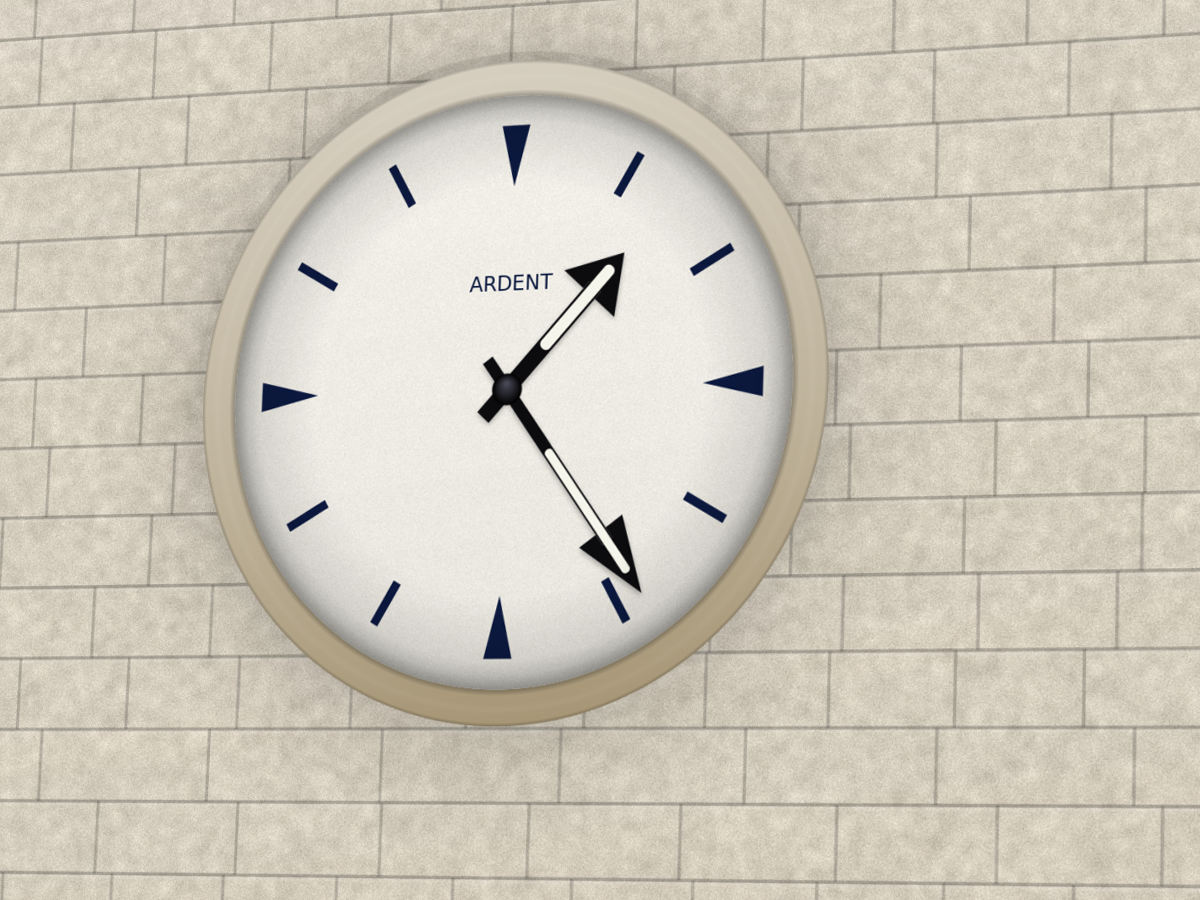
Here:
1,24
